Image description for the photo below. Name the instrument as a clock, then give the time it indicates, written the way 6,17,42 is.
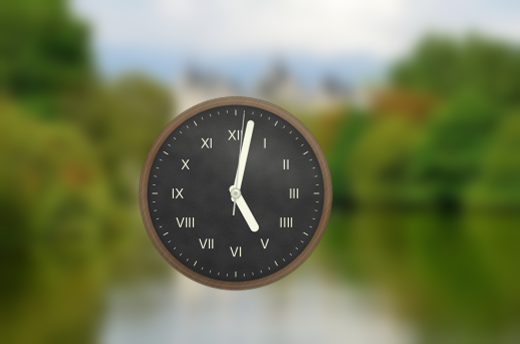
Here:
5,02,01
